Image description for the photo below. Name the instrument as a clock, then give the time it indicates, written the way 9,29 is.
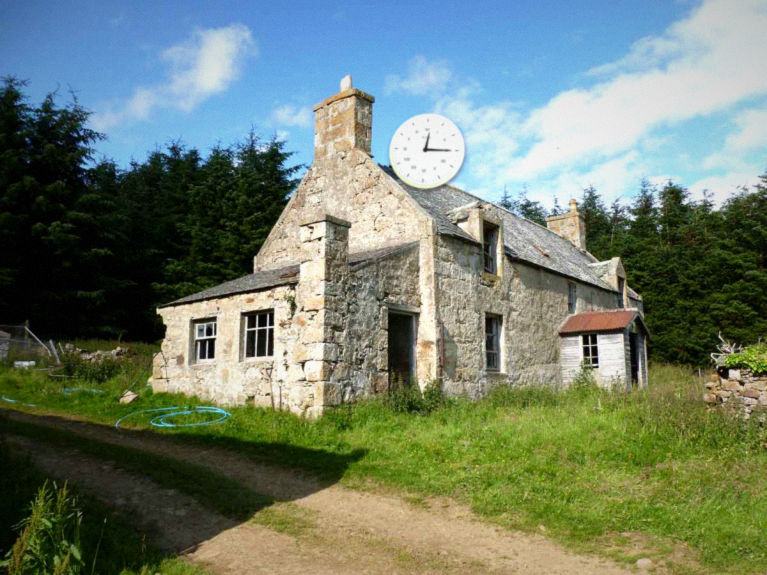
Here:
12,15
